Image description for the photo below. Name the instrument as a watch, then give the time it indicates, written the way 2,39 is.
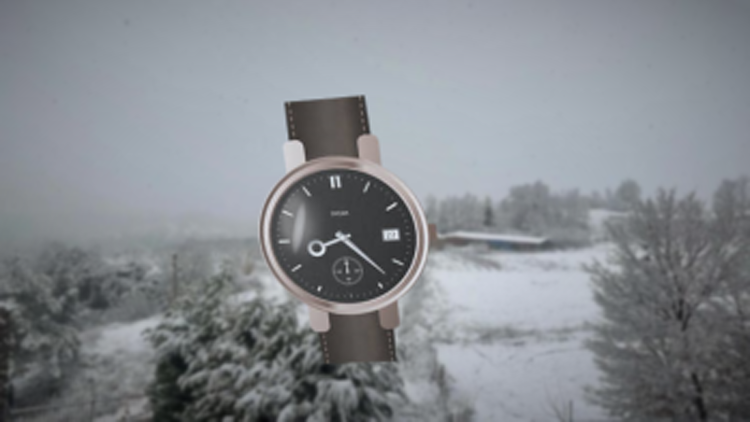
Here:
8,23
